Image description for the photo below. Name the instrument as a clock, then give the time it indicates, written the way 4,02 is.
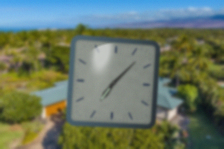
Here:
7,07
